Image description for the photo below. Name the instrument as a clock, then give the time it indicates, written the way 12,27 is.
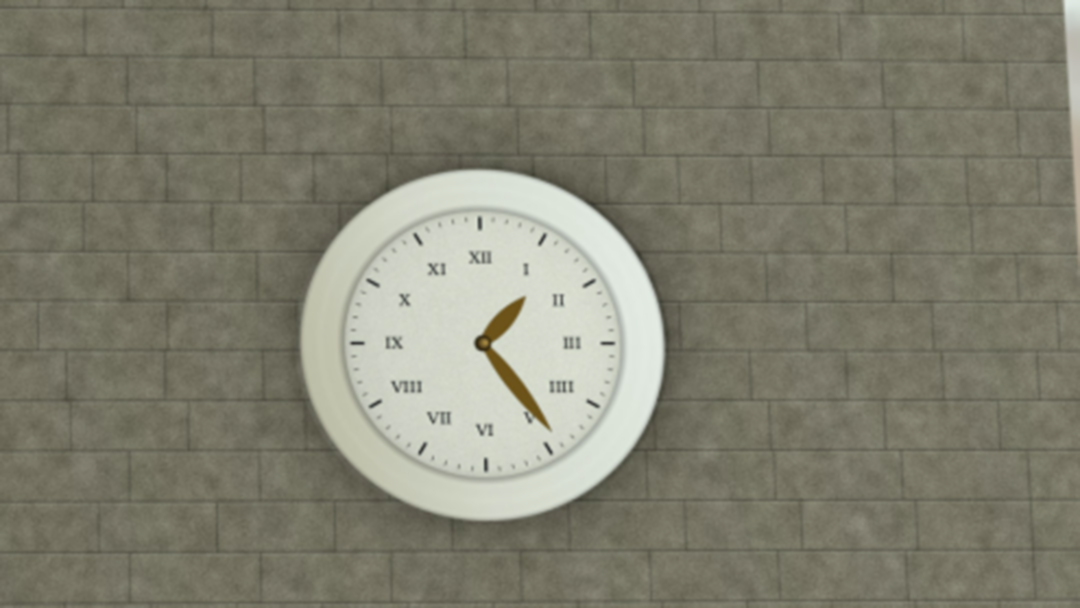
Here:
1,24
